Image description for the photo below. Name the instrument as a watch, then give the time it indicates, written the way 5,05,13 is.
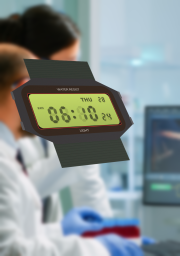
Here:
6,10,24
